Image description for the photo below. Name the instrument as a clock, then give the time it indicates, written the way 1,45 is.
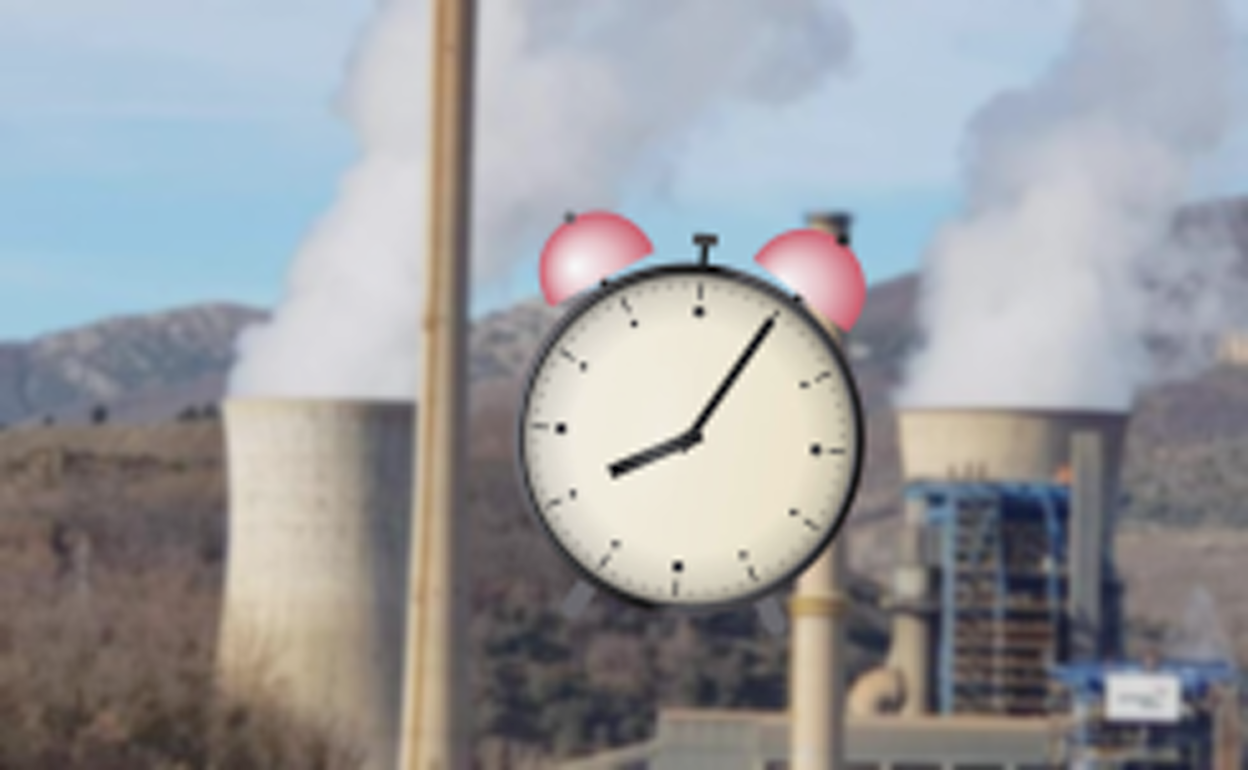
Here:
8,05
